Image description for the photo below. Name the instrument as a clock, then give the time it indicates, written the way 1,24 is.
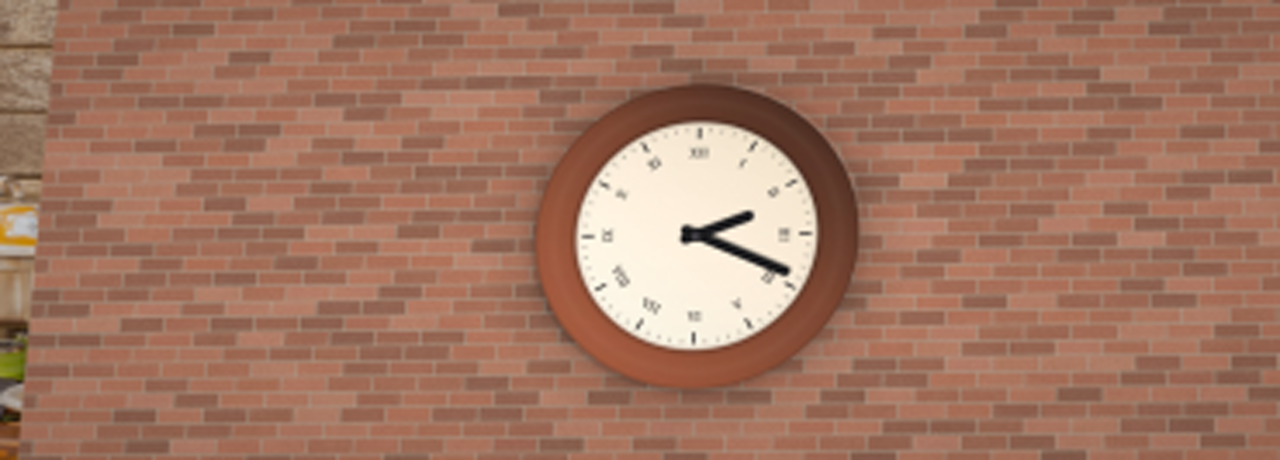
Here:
2,19
